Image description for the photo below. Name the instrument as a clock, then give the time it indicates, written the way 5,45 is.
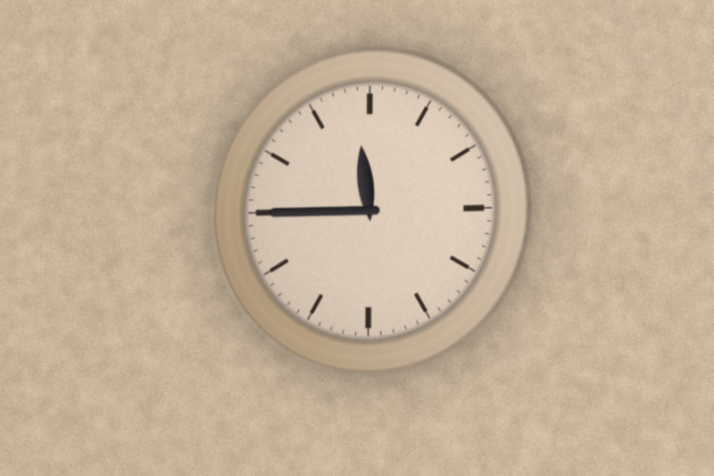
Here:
11,45
